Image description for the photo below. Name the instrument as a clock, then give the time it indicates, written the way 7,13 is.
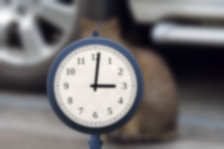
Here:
3,01
